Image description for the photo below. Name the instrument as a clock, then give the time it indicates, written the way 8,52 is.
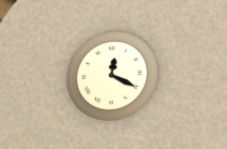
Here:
12,20
